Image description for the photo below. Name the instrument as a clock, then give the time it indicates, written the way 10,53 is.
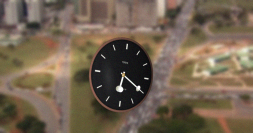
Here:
6,20
